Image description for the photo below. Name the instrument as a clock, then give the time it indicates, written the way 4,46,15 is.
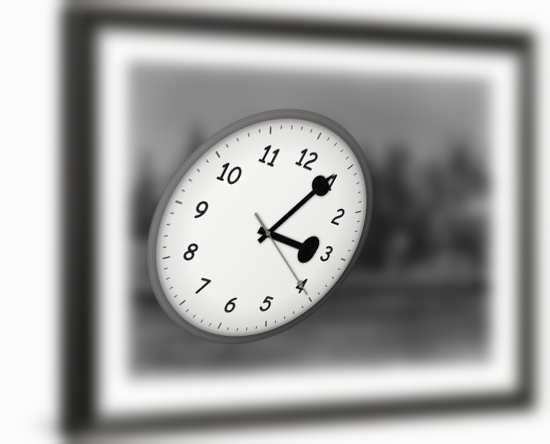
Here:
3,04,20
